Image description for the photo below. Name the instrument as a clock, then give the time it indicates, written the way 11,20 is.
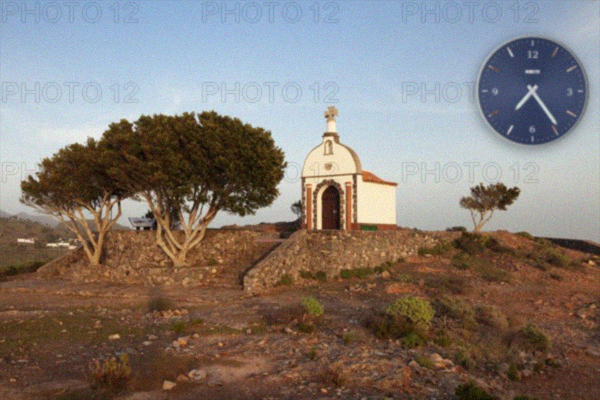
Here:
7,24
